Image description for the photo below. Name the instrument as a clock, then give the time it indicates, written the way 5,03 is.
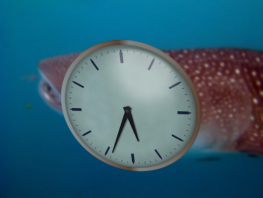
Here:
5,34
